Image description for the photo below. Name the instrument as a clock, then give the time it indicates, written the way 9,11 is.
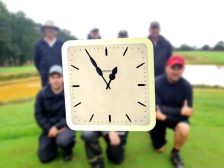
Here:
12,55
